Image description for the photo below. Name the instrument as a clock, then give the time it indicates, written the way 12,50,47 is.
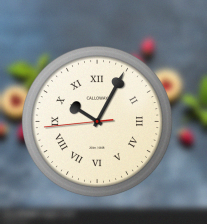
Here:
10,04,44
